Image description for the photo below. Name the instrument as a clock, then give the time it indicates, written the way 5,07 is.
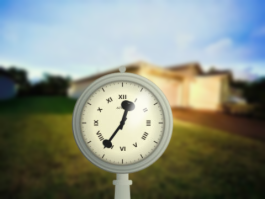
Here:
12,36
